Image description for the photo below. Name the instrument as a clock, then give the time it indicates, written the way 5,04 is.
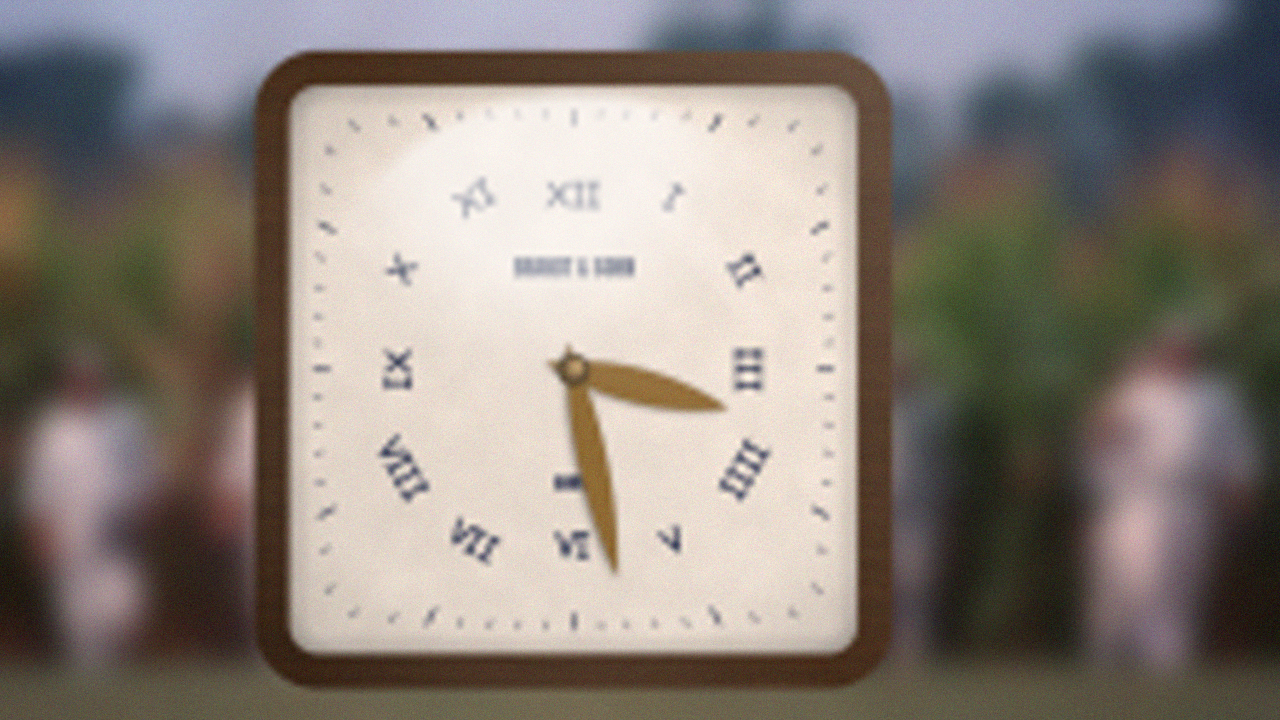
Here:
3,28
